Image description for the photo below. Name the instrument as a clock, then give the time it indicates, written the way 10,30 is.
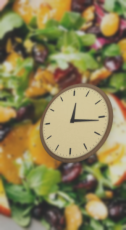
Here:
12,16
